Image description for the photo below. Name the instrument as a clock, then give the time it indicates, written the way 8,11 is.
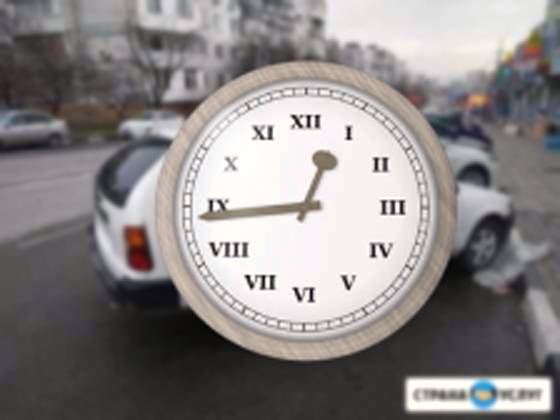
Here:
12,44
